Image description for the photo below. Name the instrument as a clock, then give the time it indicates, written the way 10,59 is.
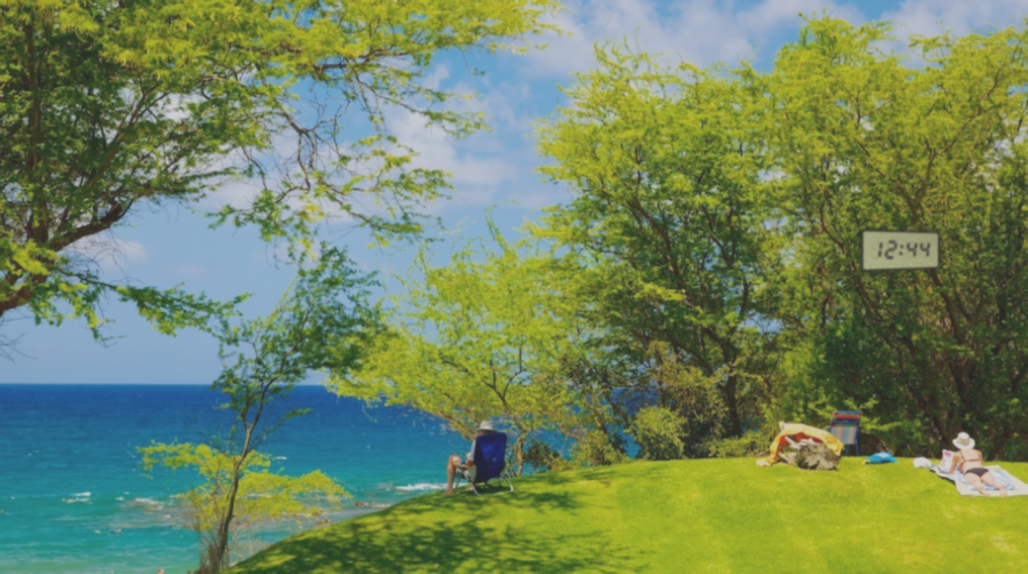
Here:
12,44
